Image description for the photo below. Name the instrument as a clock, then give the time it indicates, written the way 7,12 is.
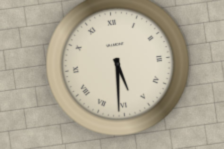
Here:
5,31
